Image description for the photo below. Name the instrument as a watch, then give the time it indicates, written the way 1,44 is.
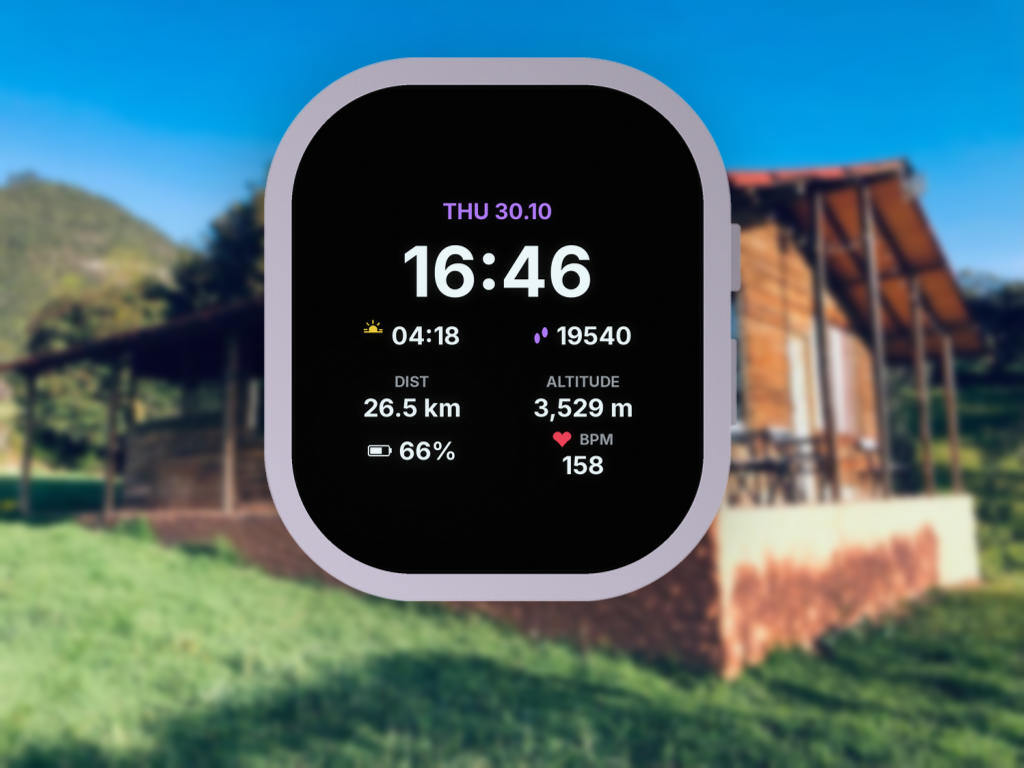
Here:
16,46
